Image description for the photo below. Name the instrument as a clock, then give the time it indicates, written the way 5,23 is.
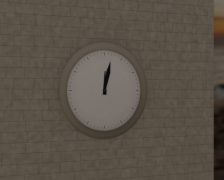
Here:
12,02
